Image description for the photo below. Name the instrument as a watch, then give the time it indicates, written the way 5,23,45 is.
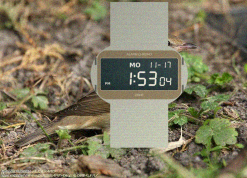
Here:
1,53,04
